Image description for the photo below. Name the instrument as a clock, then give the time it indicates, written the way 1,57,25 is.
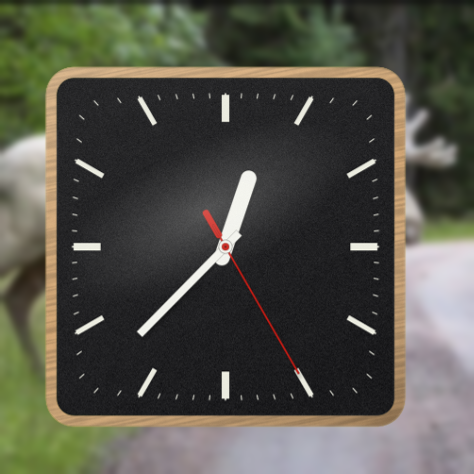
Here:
12,37,25
